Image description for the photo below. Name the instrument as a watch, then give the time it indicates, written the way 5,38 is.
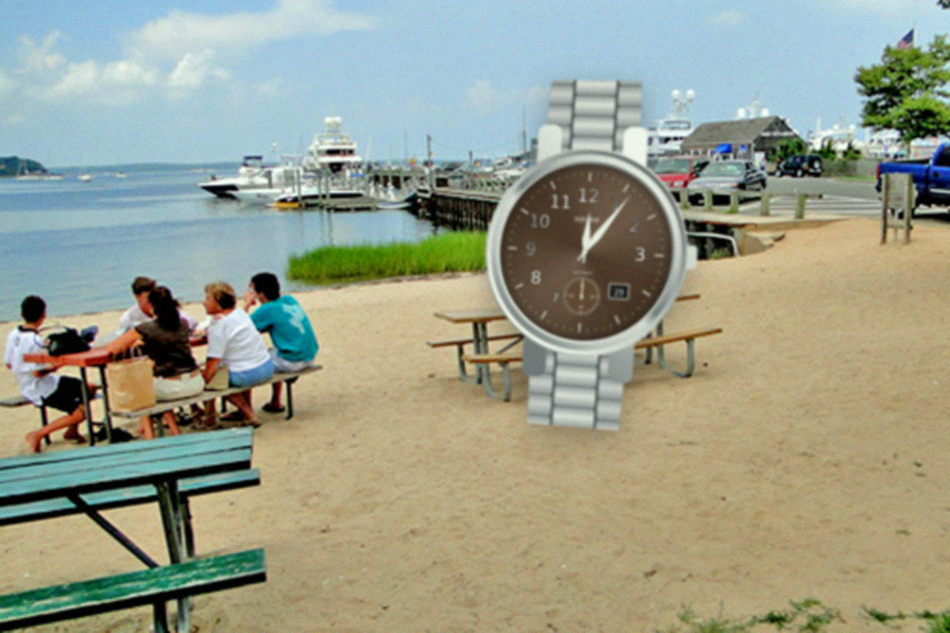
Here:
12,06
